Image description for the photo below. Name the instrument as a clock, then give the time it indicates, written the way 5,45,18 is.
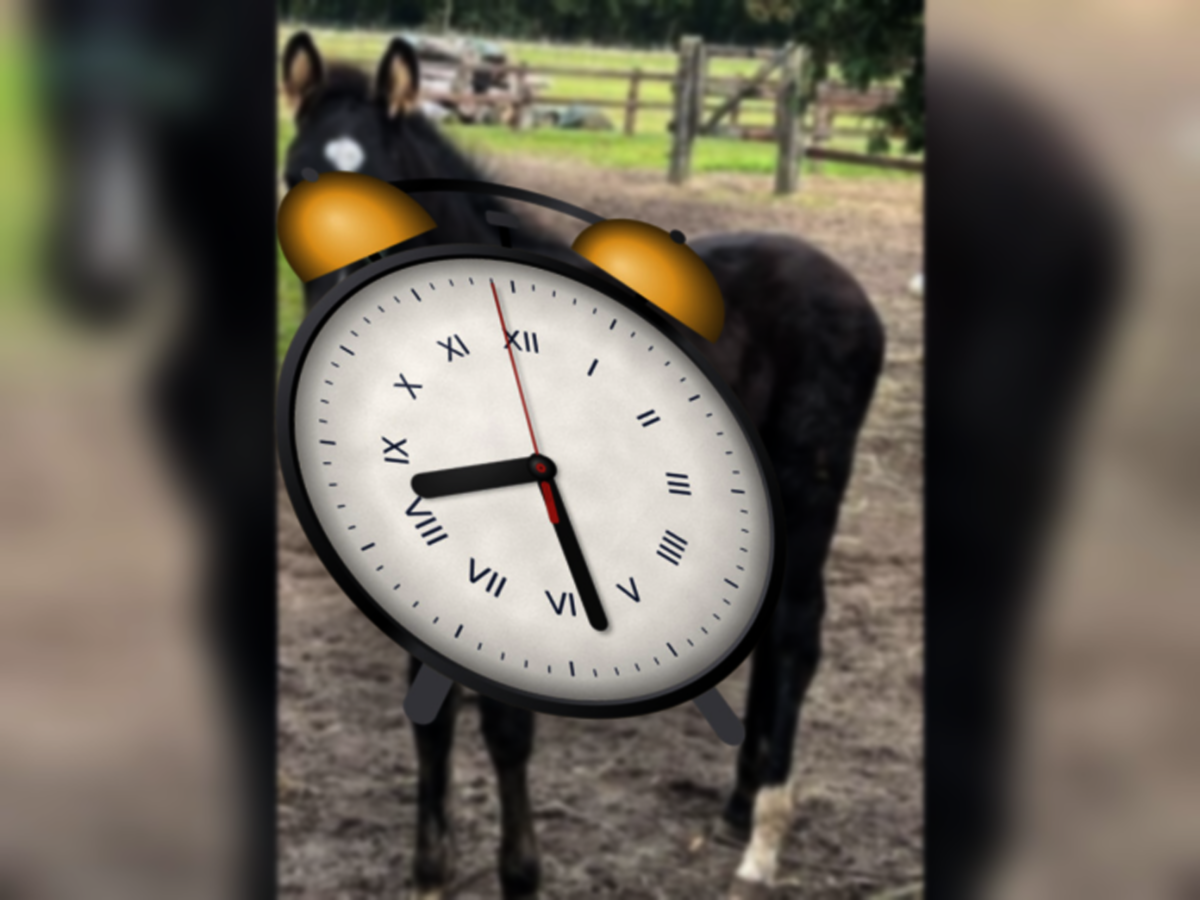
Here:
8,27,59
